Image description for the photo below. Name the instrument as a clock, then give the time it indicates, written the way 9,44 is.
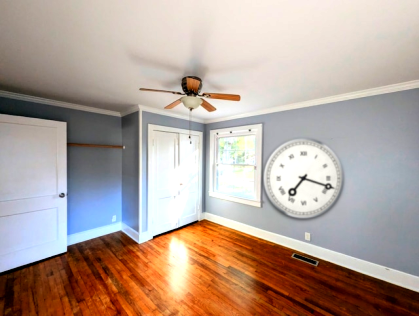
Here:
7,18
